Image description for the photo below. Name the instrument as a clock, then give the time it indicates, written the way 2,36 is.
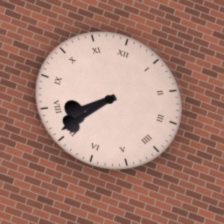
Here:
7,36
